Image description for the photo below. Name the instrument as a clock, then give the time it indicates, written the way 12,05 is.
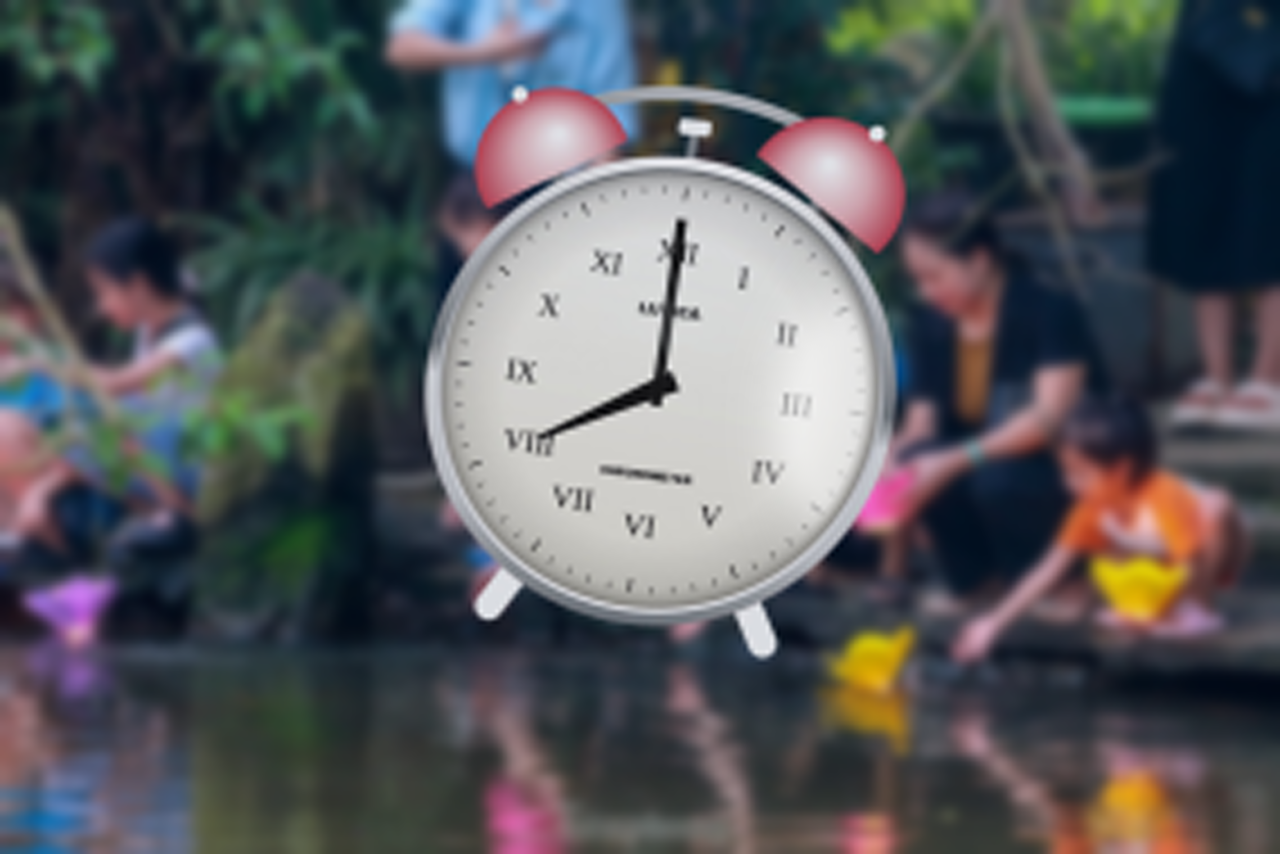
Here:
8,00
